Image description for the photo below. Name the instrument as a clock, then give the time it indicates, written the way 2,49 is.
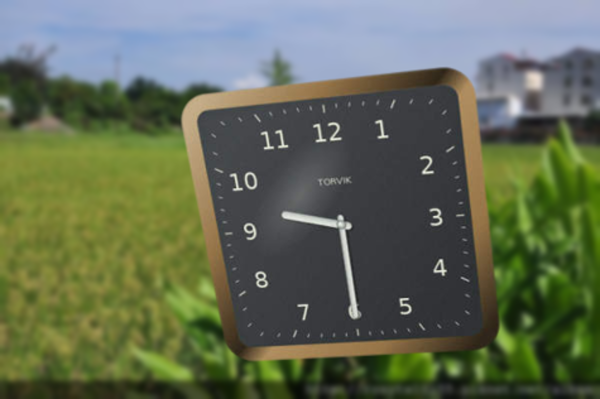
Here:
9,30
